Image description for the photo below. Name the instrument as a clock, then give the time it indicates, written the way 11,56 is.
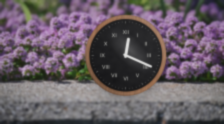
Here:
12,19
